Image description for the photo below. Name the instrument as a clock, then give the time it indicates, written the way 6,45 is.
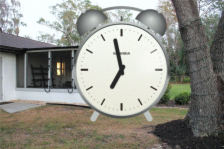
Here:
6,58
